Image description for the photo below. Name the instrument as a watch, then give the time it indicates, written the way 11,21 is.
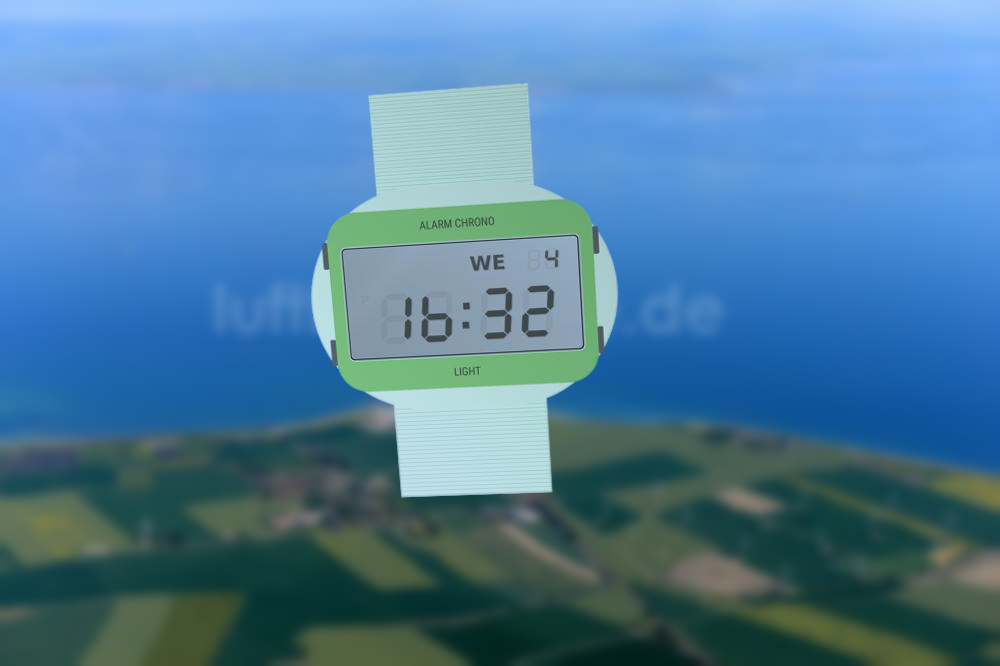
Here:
16,32
